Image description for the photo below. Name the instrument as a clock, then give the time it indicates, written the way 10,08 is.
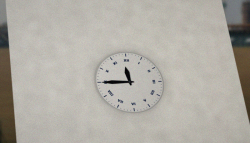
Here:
11,45
